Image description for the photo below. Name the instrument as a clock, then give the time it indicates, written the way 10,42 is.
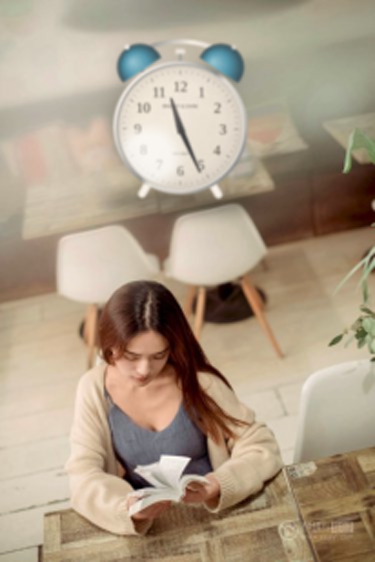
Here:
11,26
